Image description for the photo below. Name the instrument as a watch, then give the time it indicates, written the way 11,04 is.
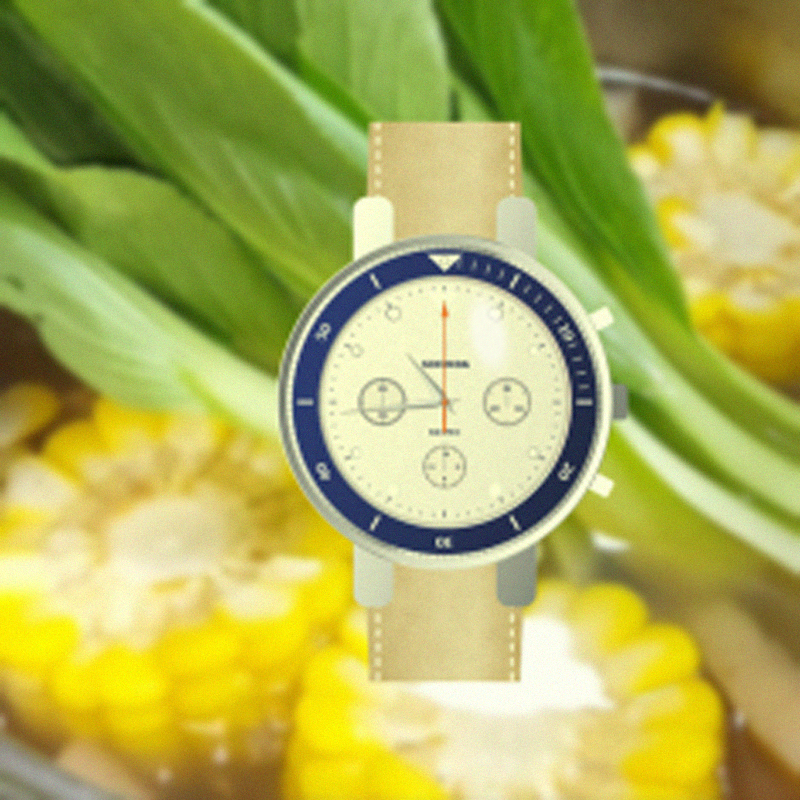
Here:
10,44
